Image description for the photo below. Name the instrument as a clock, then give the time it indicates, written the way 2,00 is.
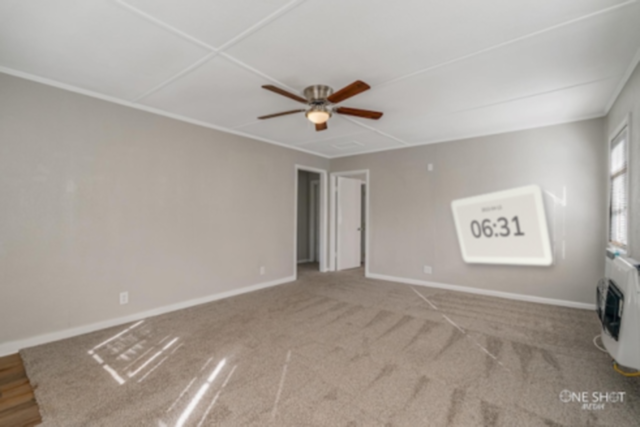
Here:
6,31
